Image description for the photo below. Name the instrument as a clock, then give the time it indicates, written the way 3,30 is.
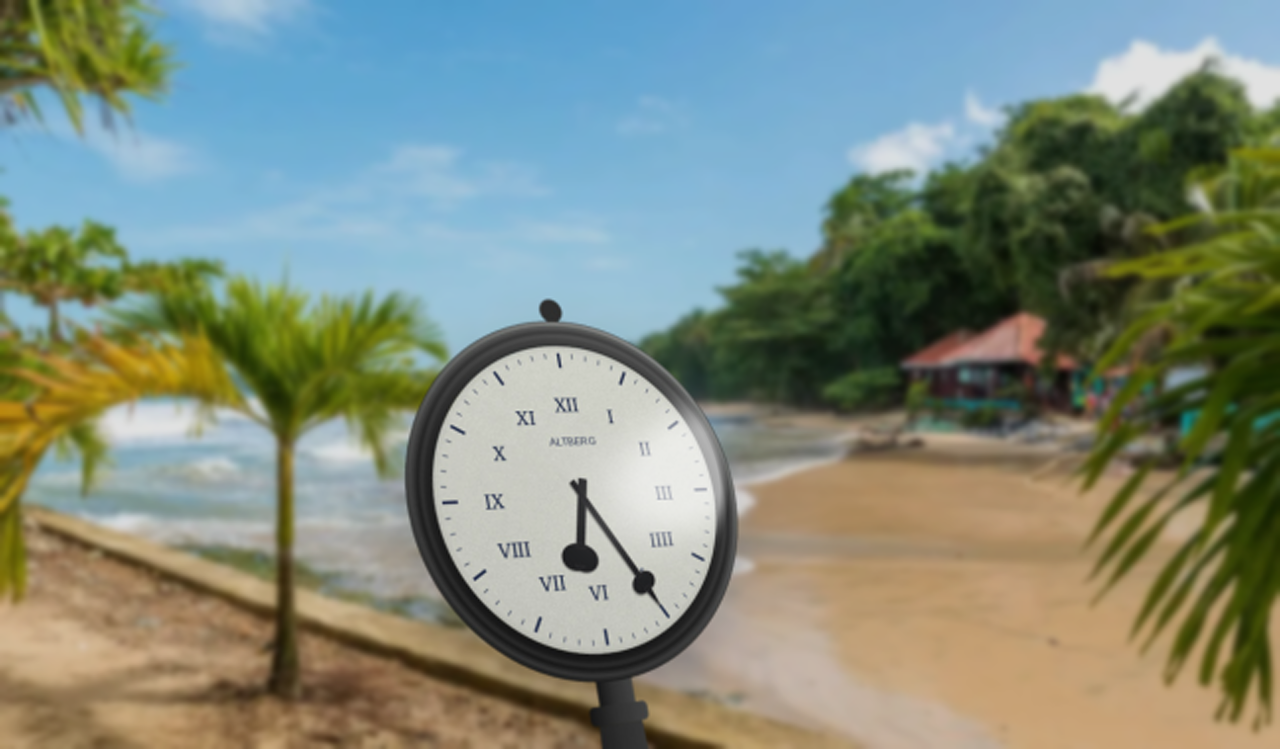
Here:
6,25
